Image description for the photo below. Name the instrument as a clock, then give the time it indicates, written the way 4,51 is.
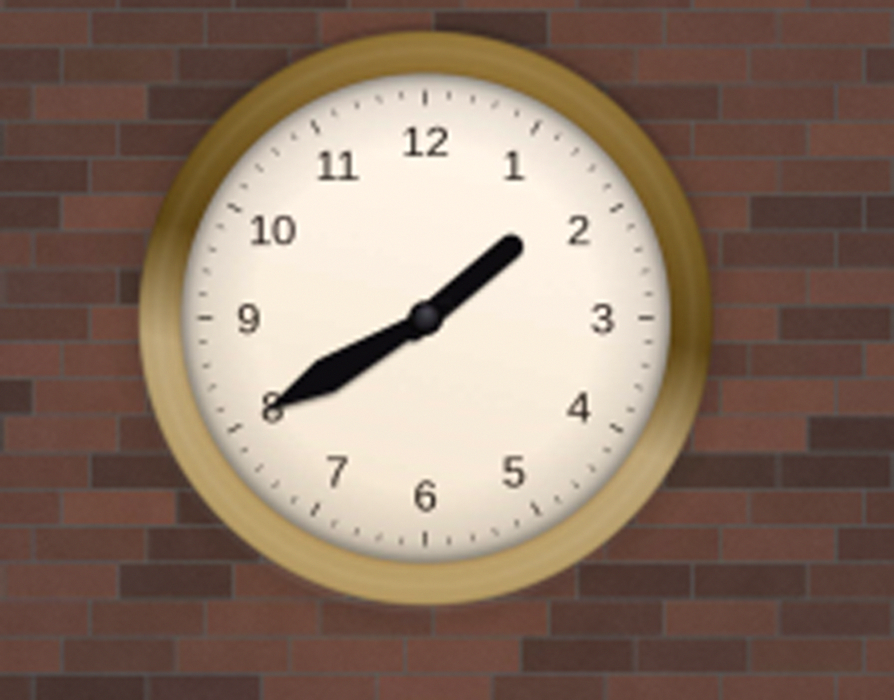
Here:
1,40
